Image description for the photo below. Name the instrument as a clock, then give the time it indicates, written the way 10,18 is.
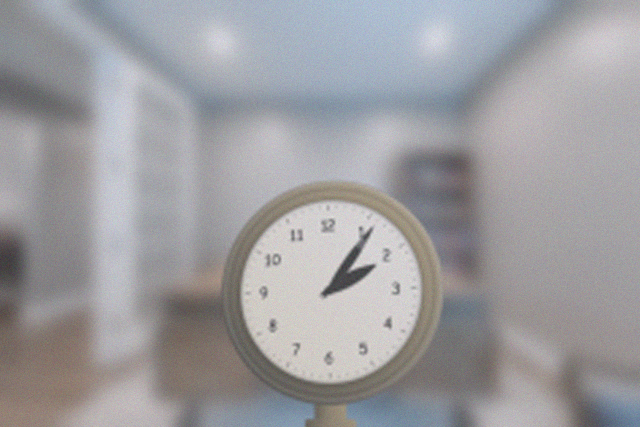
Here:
2,06
